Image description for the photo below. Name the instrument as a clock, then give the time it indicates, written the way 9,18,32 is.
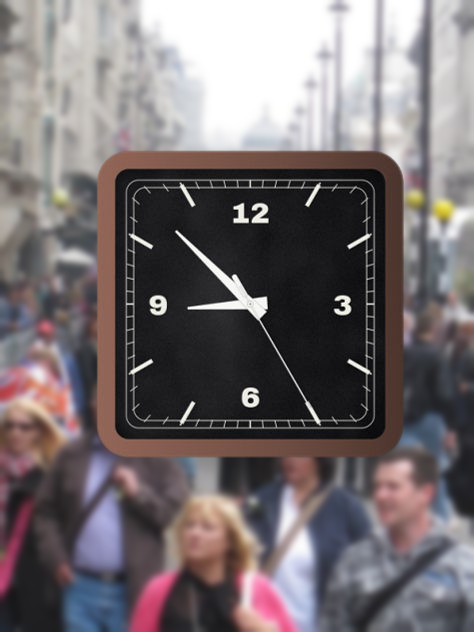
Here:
8,52,25
